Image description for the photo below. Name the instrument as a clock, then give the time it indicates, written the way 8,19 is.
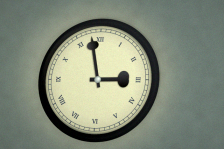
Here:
2,58
